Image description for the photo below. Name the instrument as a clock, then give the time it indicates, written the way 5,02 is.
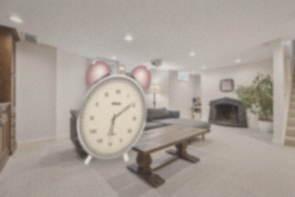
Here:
6,09
